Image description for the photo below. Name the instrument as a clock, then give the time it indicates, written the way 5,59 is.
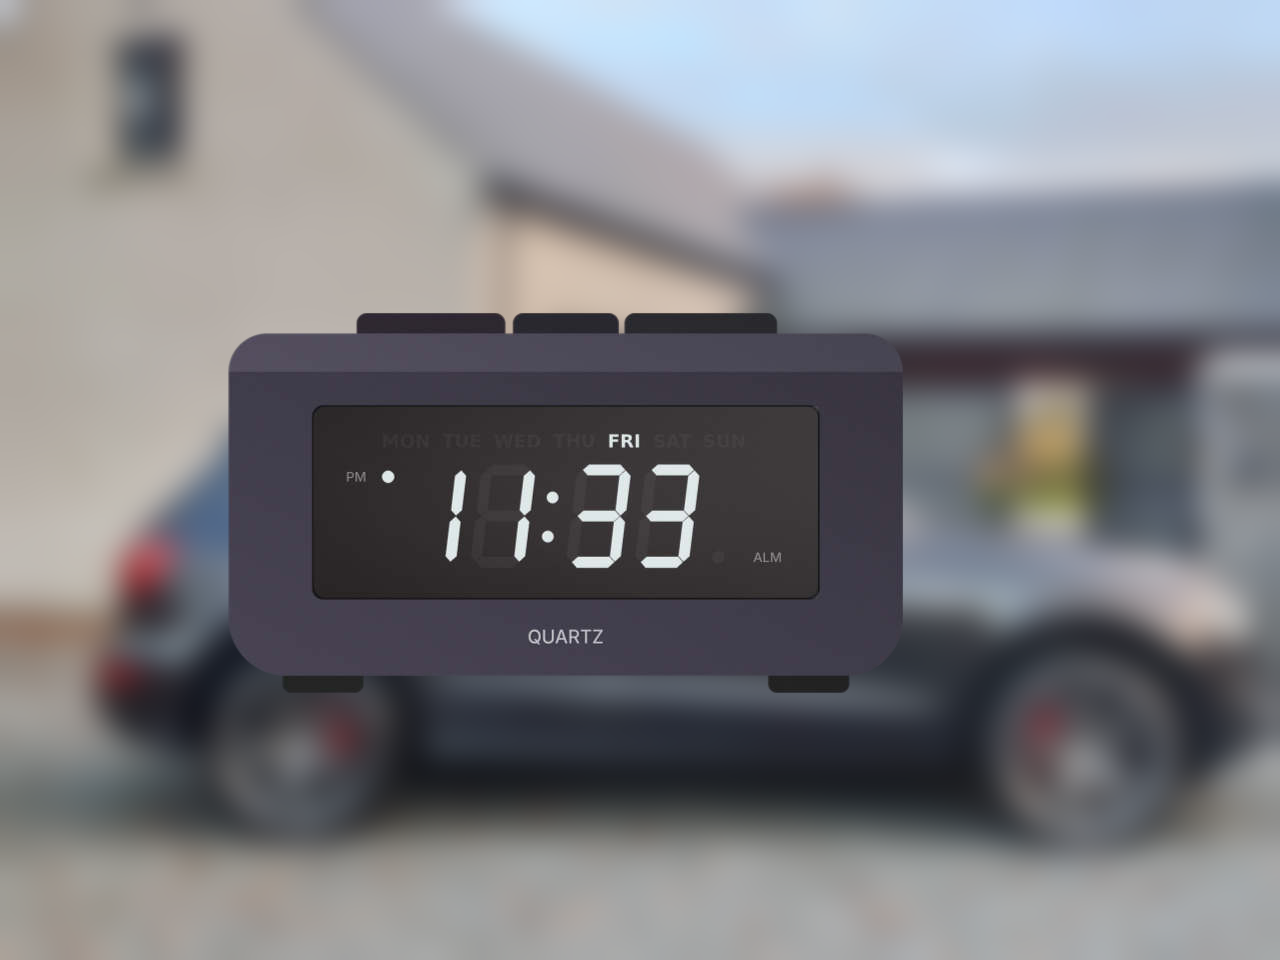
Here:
11,33
